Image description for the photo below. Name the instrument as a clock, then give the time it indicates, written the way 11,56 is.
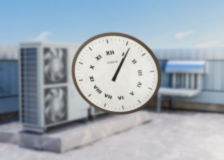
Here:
1,06
